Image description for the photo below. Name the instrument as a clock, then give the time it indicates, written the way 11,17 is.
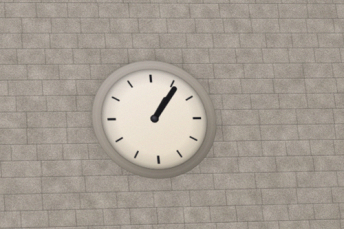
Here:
1,06
